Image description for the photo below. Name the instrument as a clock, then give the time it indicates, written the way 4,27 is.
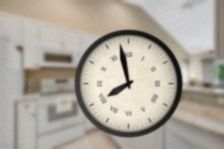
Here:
7,58
